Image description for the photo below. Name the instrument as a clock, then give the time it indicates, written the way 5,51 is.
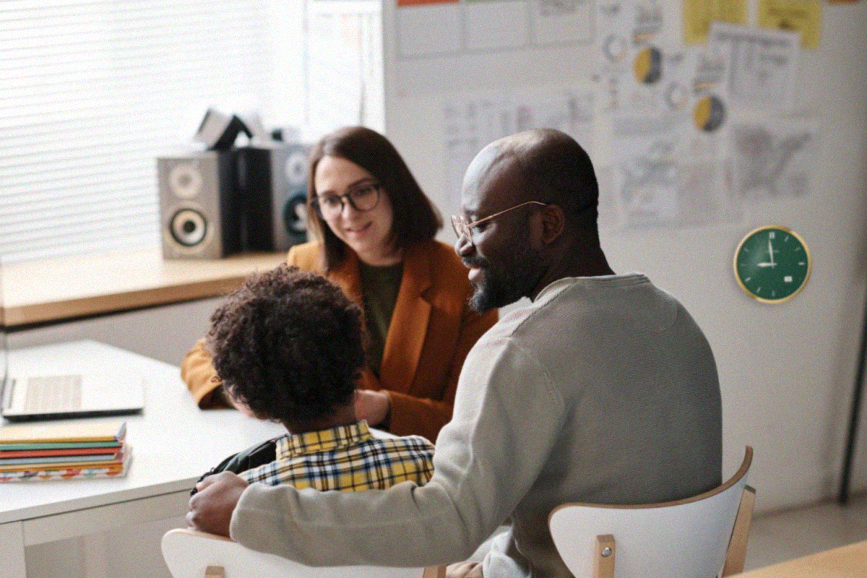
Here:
8,59
